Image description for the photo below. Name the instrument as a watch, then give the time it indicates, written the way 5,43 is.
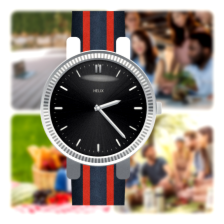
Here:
2,23
